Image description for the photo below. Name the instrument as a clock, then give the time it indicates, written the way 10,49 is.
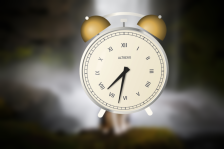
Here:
7,32
